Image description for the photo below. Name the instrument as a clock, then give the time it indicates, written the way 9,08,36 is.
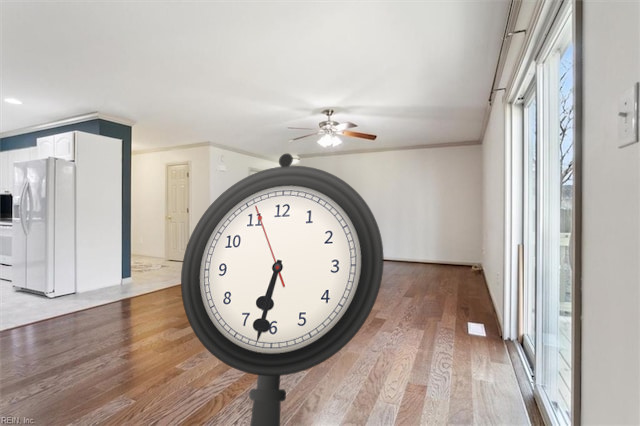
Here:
6,31,56
